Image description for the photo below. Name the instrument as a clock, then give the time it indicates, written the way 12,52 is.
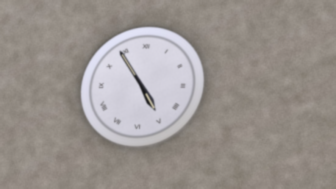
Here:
4,54
